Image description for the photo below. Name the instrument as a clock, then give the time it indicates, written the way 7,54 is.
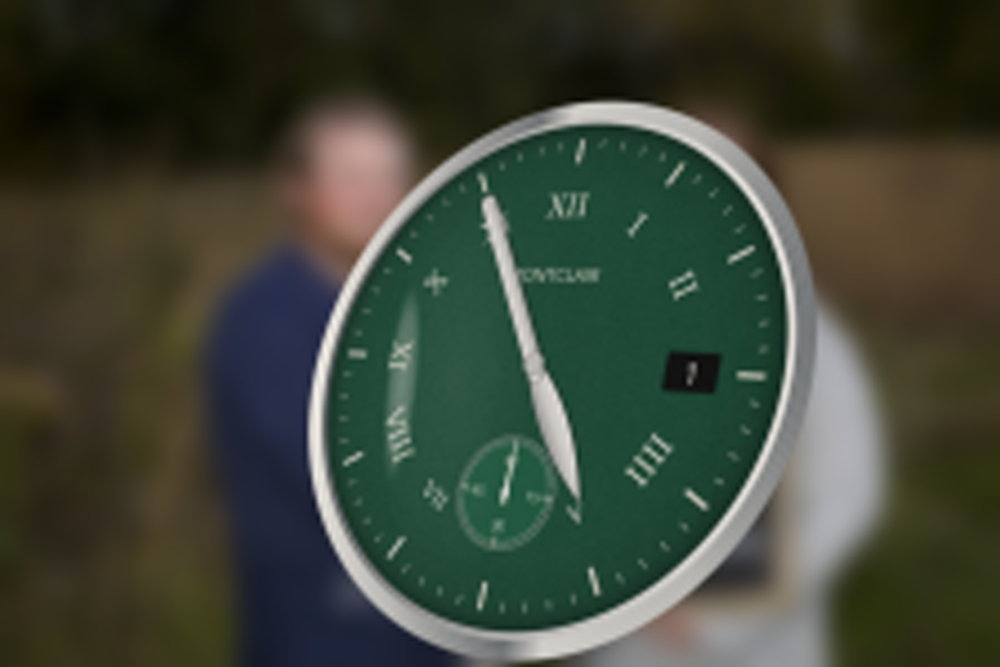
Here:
4,55
